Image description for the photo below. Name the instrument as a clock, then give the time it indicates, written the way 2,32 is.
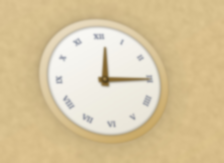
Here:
12,15
